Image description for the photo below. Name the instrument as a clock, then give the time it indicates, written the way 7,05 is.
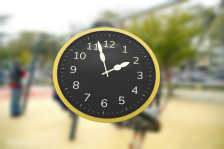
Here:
1,57
